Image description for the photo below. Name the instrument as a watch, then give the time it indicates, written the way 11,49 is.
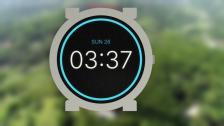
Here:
3,37
